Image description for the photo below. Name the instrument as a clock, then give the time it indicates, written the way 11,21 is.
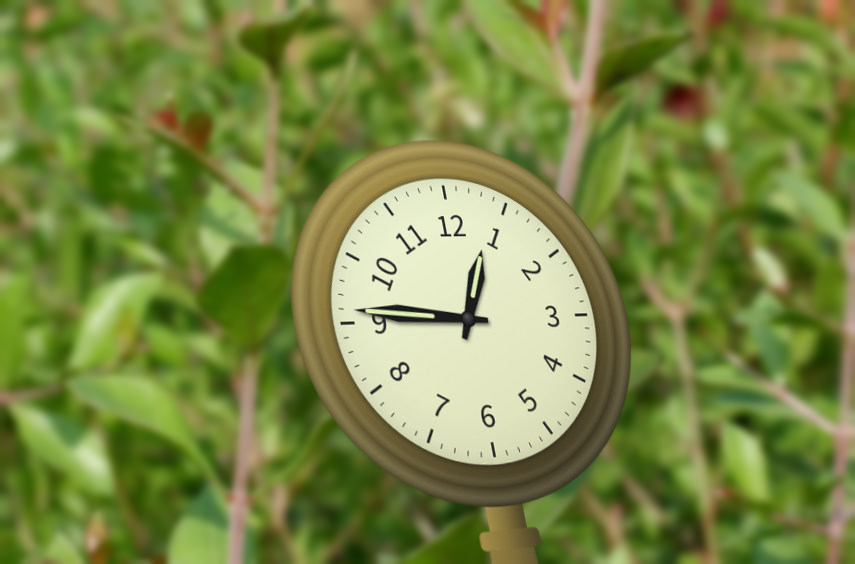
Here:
12,46
